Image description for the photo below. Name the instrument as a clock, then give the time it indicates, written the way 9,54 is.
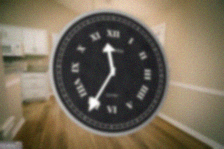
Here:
11,35
